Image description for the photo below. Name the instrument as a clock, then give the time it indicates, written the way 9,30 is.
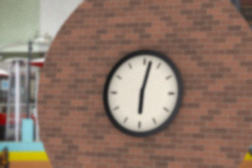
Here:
6,02
